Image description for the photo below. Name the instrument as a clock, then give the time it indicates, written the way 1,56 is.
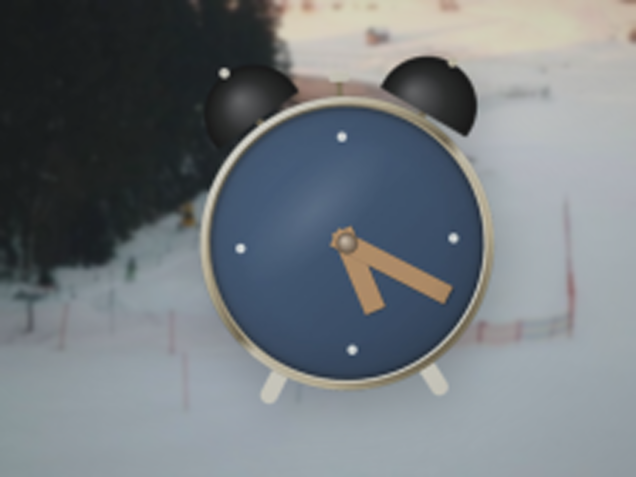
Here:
5,20
